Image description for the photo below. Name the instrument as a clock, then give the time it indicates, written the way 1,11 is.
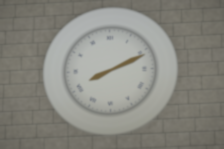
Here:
8,11
